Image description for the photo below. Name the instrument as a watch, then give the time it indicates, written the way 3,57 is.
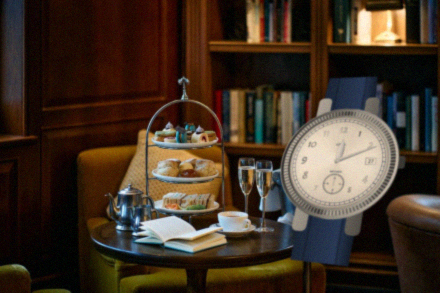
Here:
12,11
